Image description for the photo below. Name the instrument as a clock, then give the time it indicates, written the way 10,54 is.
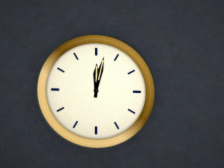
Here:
12,02
